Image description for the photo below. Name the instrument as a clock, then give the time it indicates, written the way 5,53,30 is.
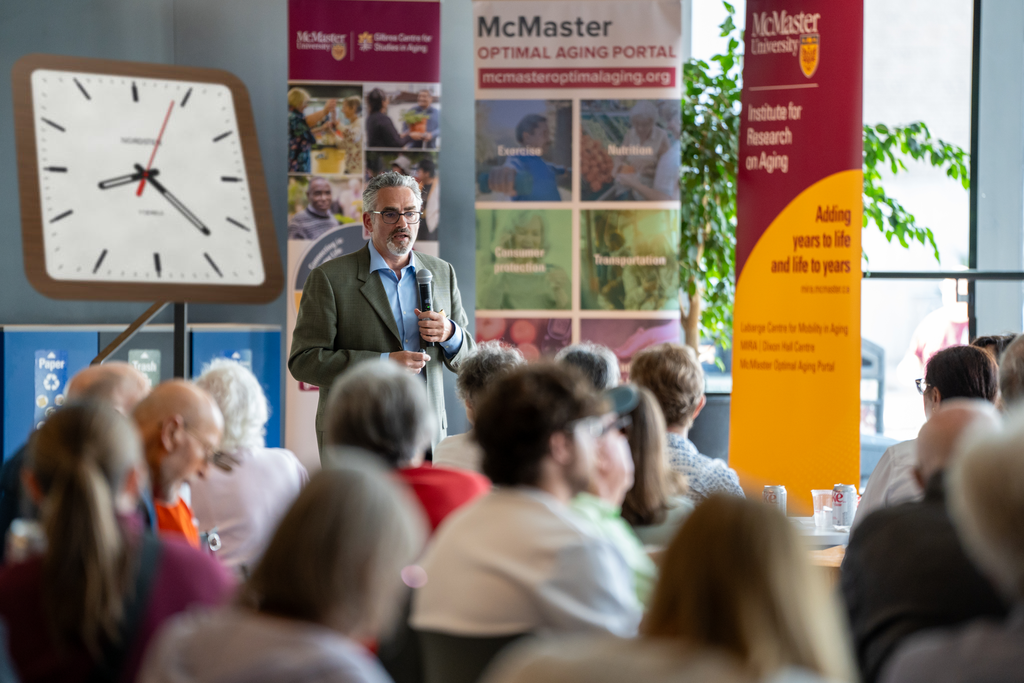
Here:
8,23,04
